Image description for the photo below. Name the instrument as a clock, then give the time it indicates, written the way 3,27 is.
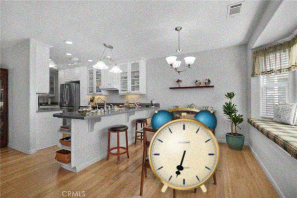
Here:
6,33
